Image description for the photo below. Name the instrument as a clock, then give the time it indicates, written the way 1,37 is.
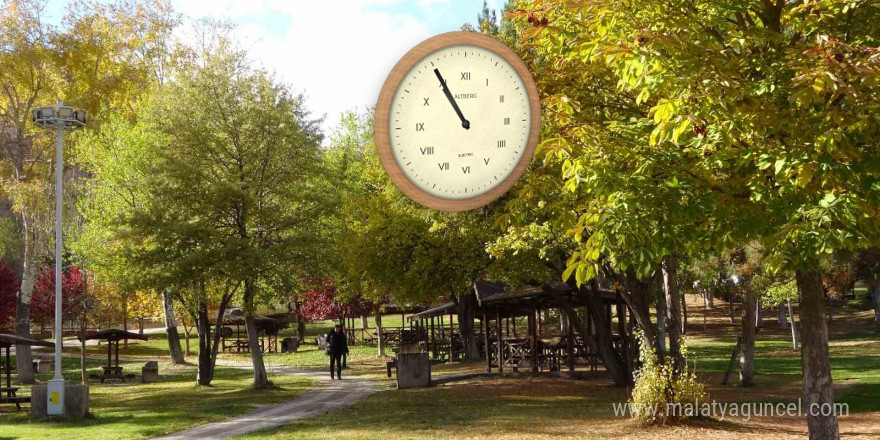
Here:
10,55
